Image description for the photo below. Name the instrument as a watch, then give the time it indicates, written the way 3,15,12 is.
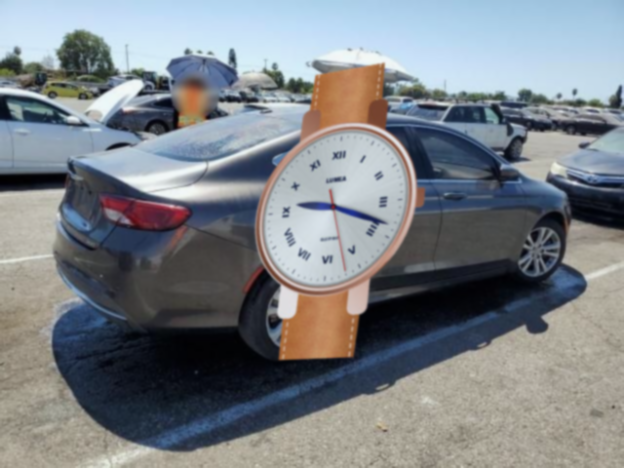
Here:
9,18,27
